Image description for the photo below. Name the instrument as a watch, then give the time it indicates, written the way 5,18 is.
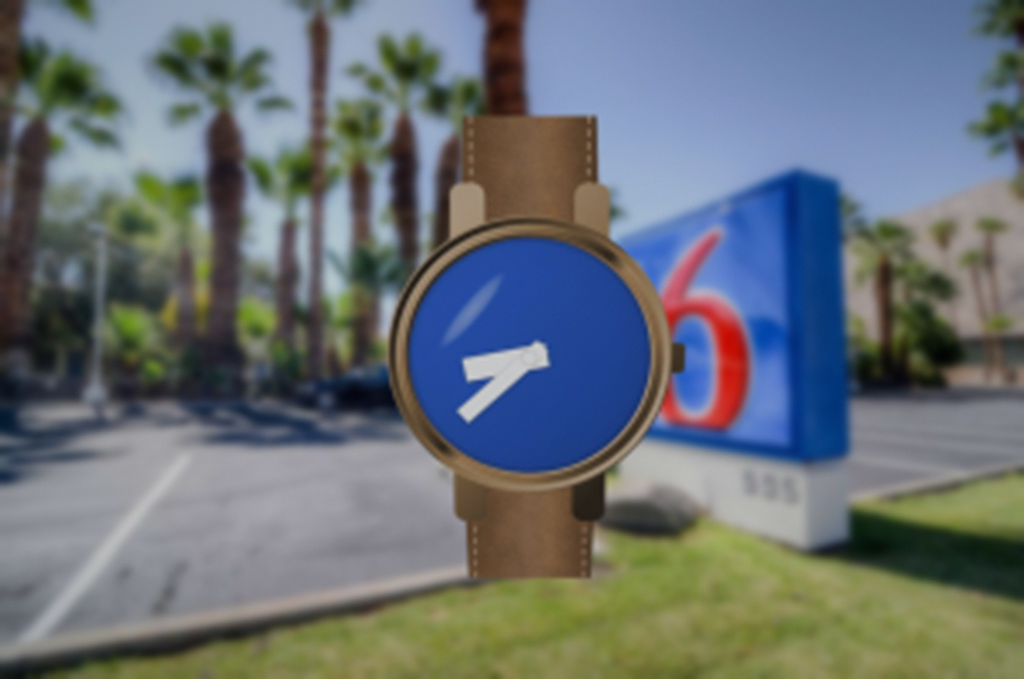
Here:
8,38
